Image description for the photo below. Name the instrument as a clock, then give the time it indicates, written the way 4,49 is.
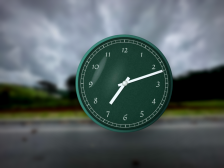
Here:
7,12
